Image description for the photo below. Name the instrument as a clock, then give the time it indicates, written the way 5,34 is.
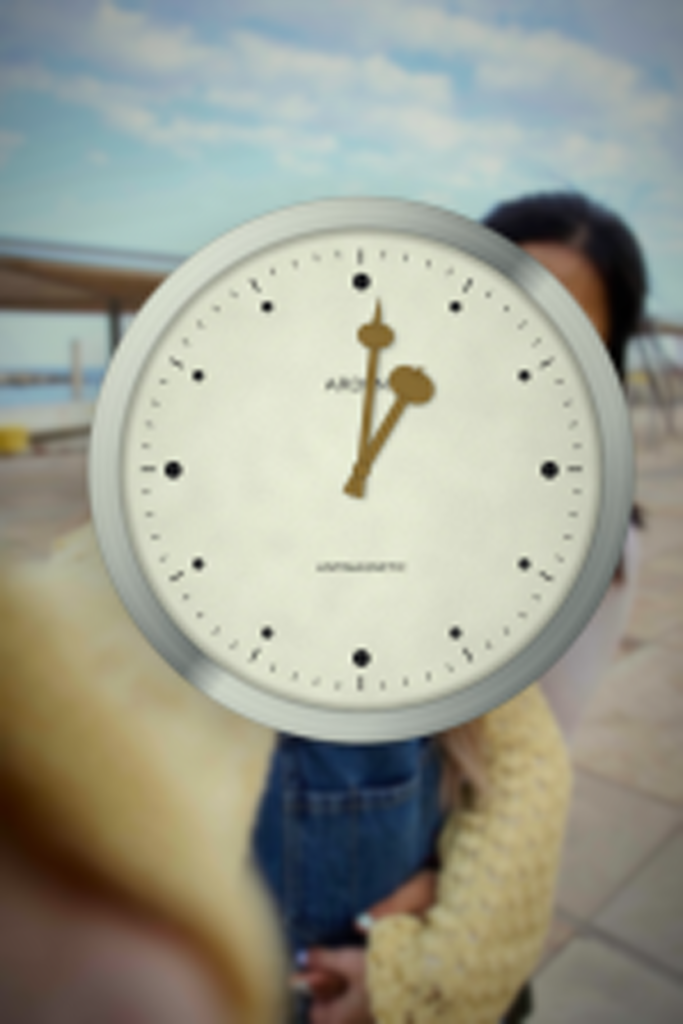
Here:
1,01
